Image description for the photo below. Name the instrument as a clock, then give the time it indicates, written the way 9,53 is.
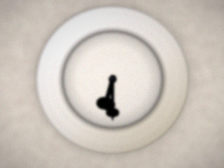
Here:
6,30
